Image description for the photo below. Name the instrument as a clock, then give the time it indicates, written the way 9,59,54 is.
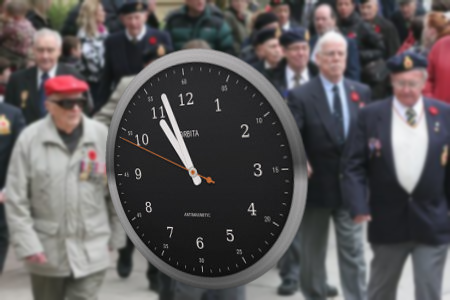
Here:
10,56,49
